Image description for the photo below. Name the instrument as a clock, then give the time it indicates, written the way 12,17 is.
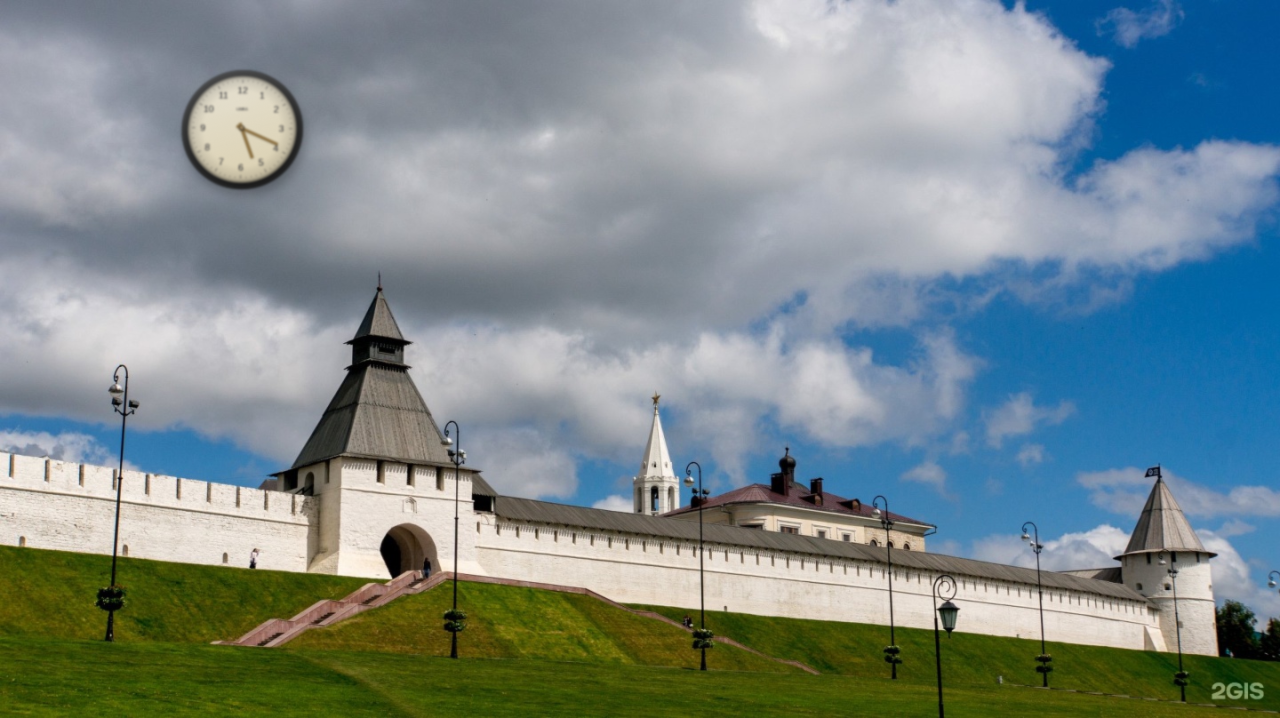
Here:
5,19
